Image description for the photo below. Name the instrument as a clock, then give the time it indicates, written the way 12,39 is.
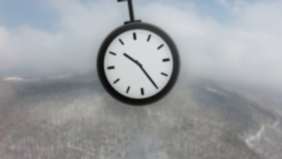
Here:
10,25
